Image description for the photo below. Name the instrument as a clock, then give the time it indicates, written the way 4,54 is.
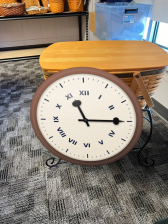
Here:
11,15
